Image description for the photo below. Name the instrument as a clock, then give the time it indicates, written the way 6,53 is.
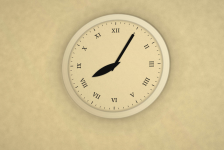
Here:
8,05
